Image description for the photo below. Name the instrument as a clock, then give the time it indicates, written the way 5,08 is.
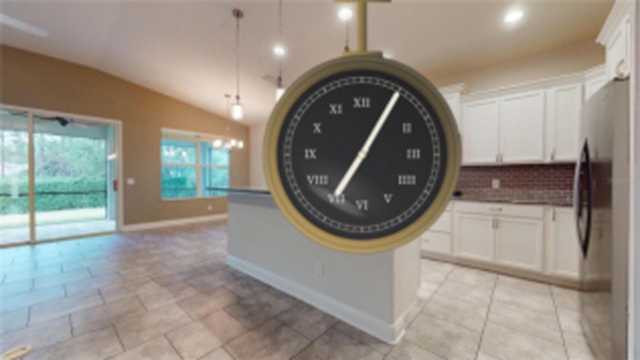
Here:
7,05
